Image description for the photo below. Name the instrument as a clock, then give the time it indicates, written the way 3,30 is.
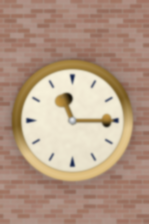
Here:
11,15
